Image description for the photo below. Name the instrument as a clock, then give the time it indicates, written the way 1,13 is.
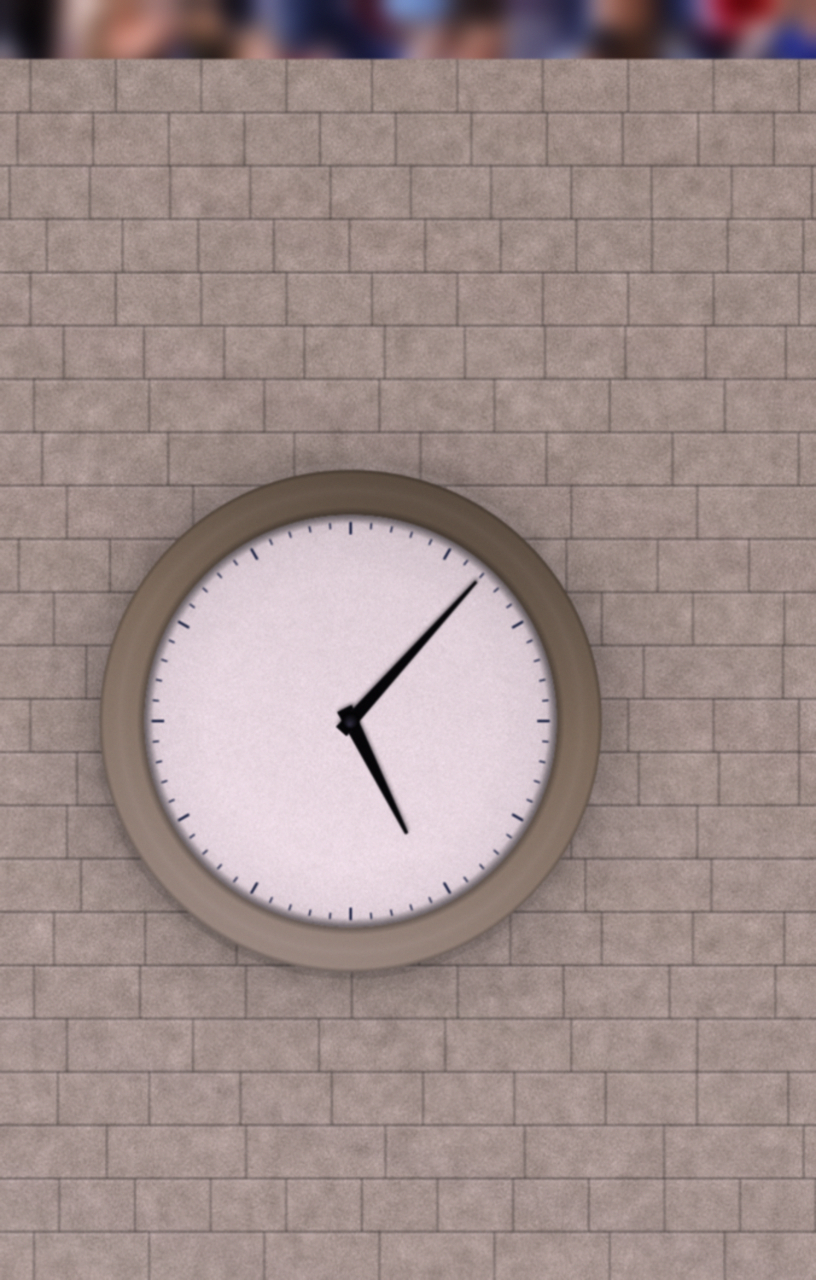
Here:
5,07
